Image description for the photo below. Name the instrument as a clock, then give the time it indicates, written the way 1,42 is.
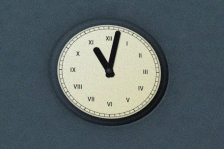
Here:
11,02
